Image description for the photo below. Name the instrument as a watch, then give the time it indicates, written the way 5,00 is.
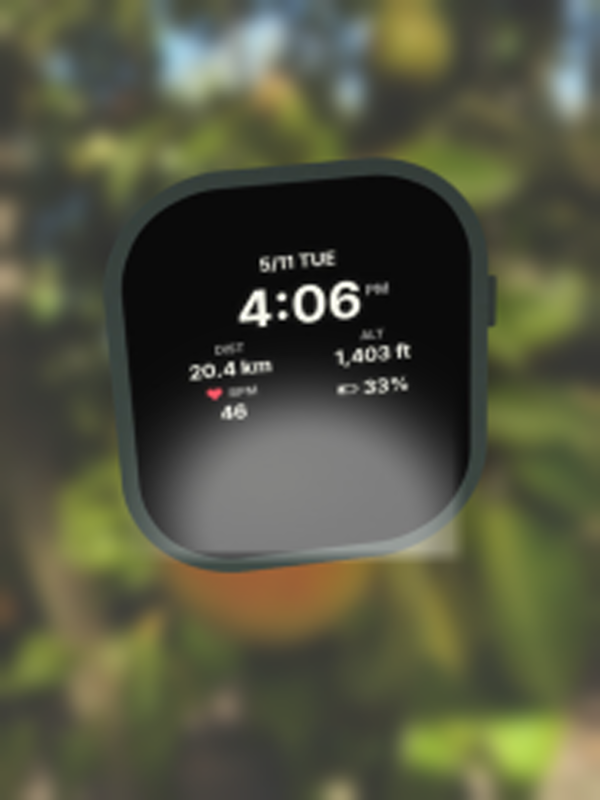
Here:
4,06
